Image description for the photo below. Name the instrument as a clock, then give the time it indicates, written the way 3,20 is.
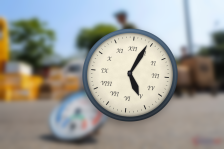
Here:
5,04
